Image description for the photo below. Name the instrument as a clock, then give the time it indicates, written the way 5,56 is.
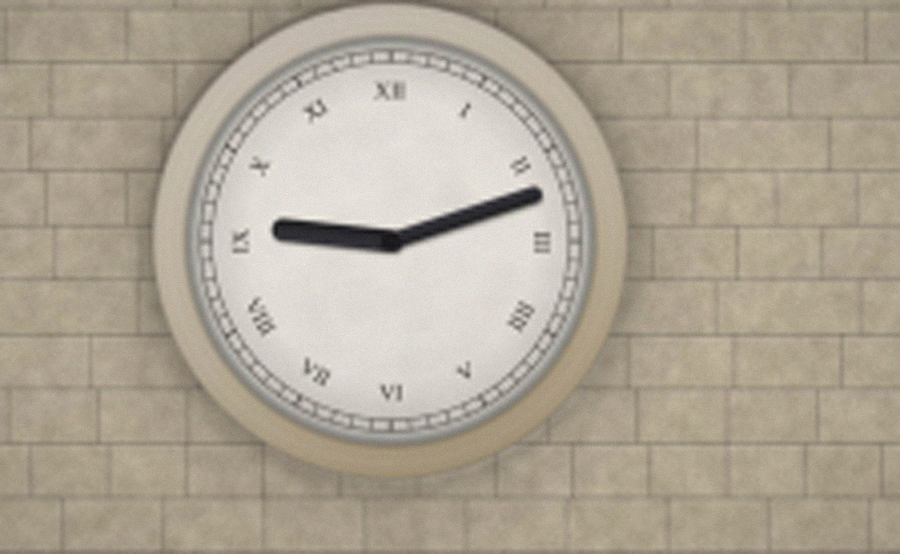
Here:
9,12
